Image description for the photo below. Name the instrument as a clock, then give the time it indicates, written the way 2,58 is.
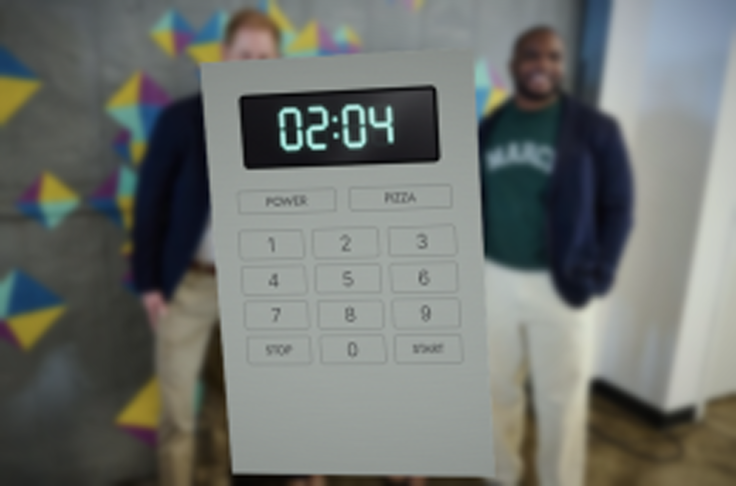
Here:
2,04
